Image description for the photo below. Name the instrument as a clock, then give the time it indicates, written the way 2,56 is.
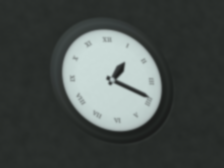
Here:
1,19
